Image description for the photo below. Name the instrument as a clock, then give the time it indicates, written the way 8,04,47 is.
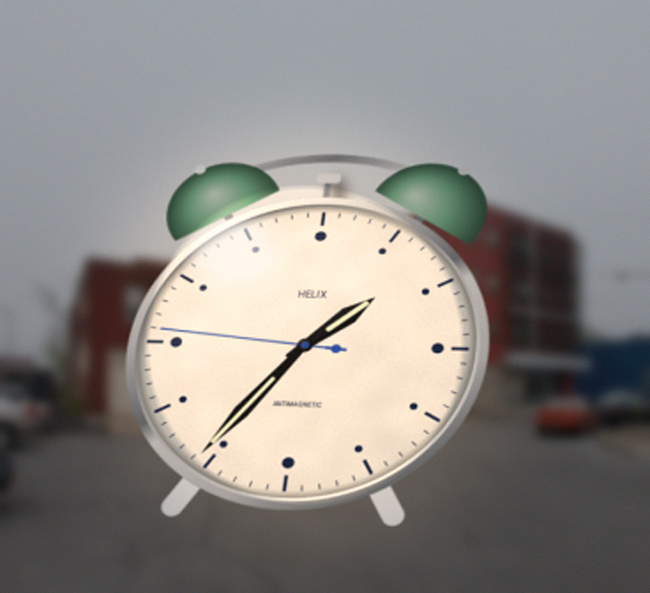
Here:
1,35,46
